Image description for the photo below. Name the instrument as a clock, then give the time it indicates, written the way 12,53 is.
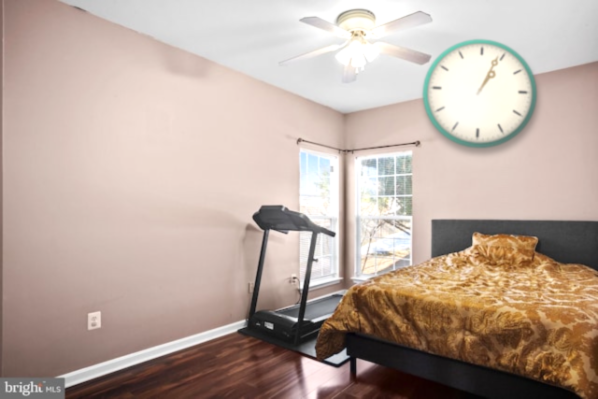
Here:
1,04
